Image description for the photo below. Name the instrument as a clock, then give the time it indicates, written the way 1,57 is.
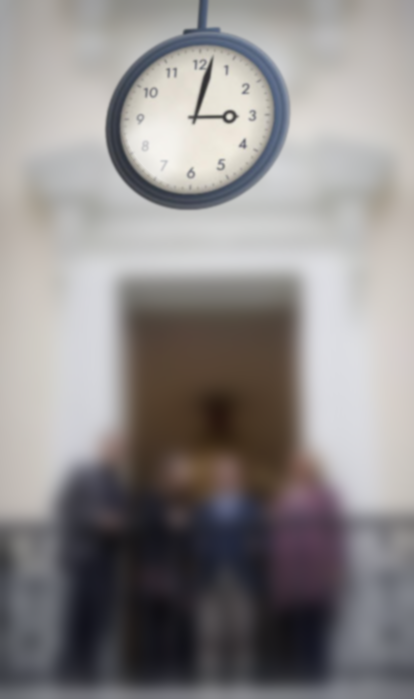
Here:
3,02
